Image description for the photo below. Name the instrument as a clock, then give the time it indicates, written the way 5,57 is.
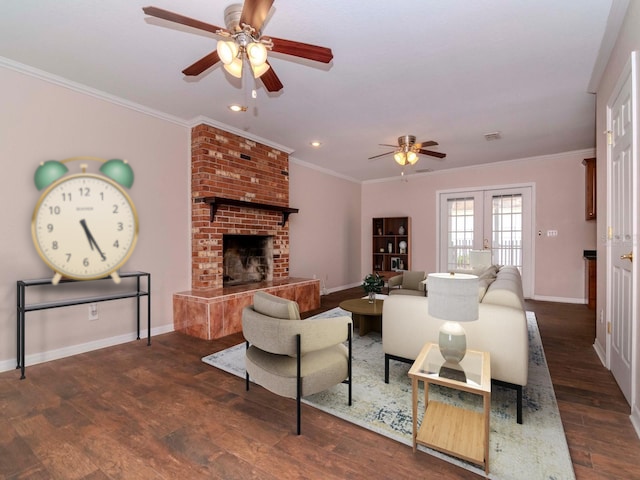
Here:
5,25
